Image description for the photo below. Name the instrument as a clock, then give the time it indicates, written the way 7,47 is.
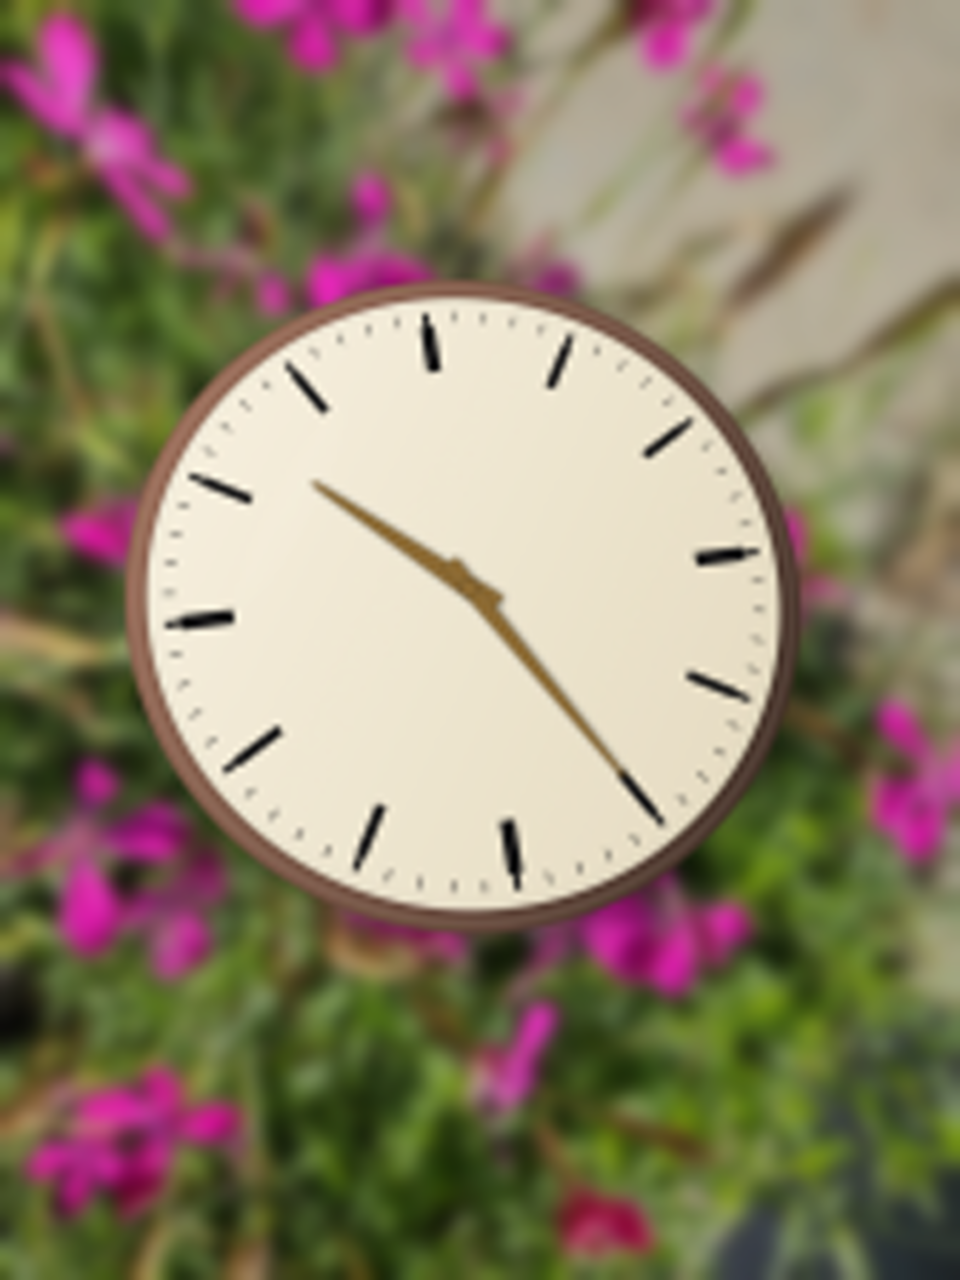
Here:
10,25
